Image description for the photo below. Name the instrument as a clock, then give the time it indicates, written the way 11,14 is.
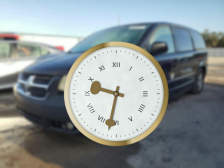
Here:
9,32
